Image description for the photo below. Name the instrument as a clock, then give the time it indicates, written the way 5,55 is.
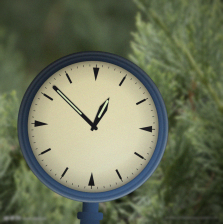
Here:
12,52
